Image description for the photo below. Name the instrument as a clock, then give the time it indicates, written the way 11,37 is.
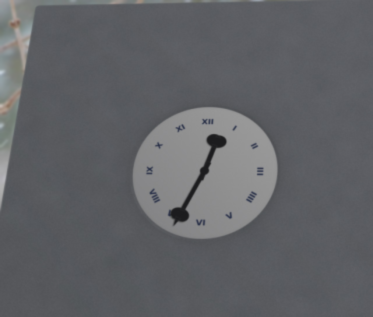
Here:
12,34
